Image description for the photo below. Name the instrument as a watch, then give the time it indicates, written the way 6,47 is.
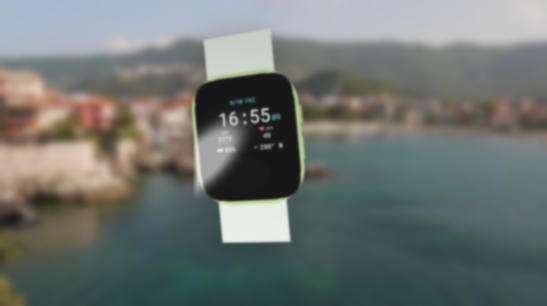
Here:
16,55
